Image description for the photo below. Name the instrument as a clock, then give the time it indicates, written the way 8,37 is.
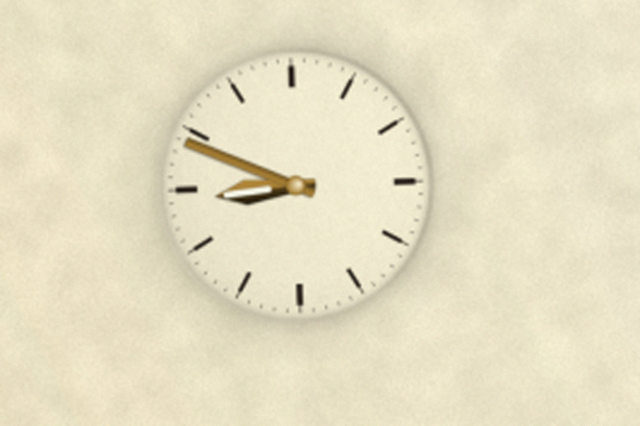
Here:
8,49
